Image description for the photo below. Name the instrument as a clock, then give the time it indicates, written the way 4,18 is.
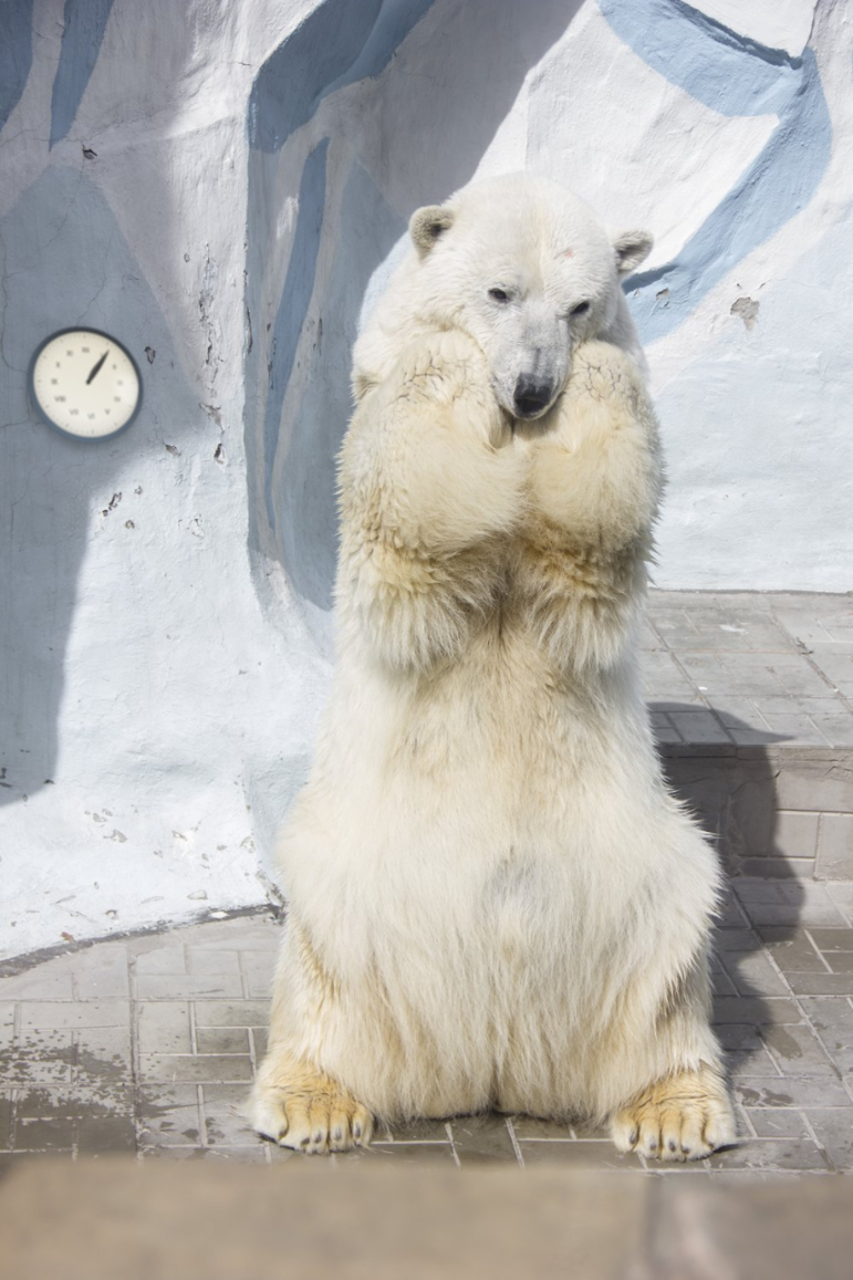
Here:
1,06
